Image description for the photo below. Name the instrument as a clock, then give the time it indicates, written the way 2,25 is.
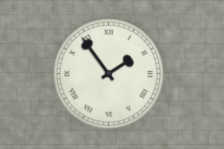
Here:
1,54
